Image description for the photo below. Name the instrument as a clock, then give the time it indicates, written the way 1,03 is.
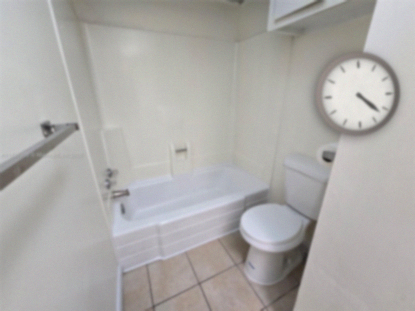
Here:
4,22
